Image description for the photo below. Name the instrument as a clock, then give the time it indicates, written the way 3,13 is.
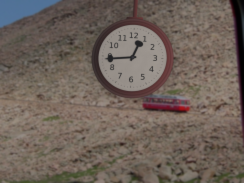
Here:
12,44
